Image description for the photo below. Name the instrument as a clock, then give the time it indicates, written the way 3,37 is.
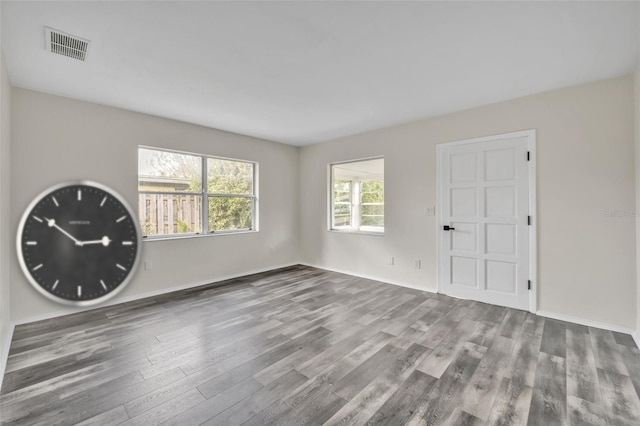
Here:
2,51
